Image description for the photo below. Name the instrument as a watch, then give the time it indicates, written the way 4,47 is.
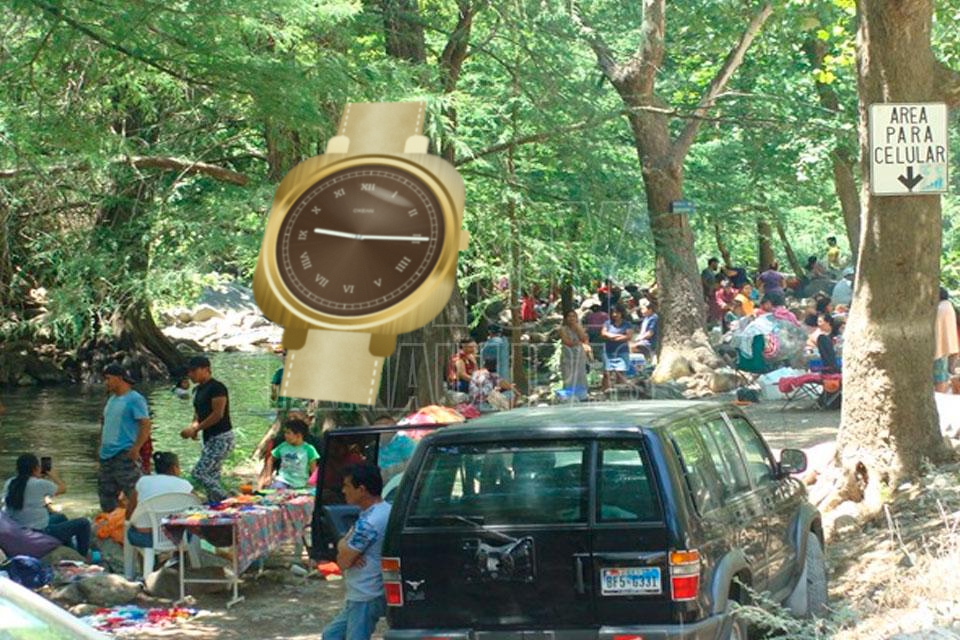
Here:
9,15
